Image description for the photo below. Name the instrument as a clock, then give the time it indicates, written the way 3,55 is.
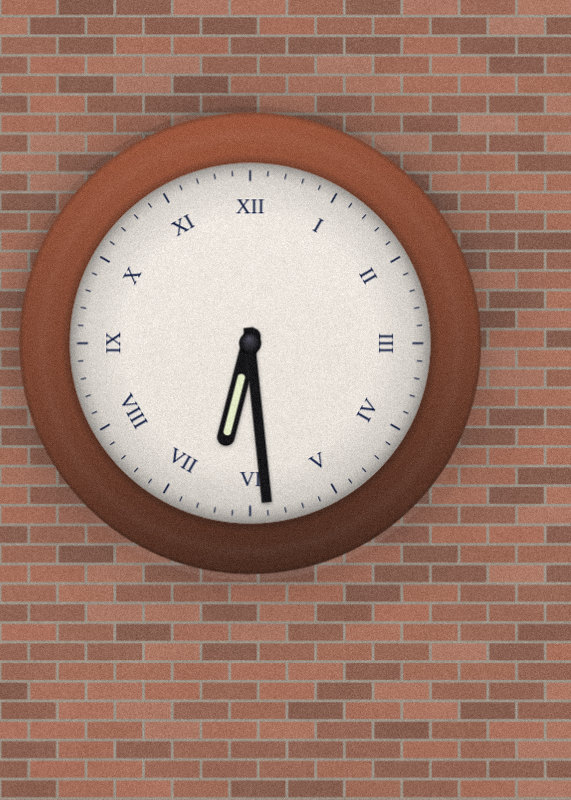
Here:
6,29
